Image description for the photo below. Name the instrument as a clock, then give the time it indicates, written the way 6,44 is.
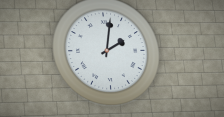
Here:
2,02
